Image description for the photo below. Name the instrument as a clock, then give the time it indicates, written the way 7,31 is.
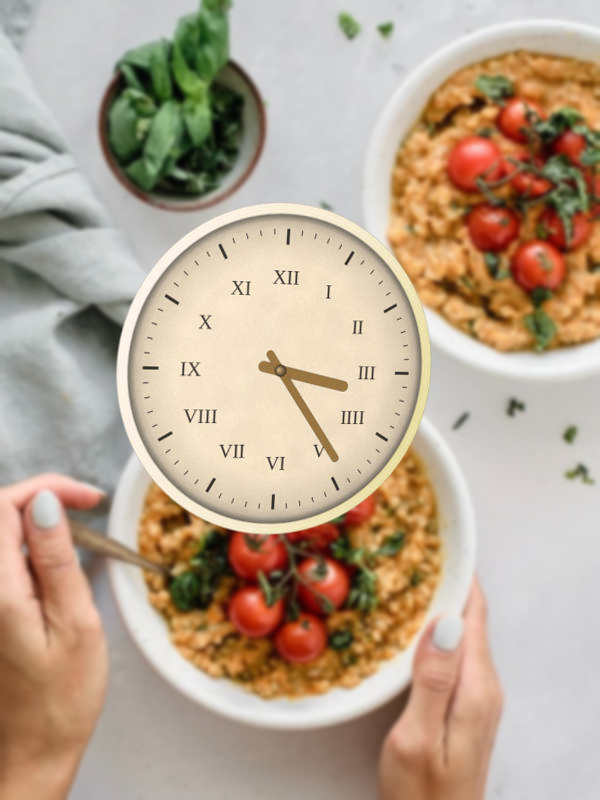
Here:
3,24
